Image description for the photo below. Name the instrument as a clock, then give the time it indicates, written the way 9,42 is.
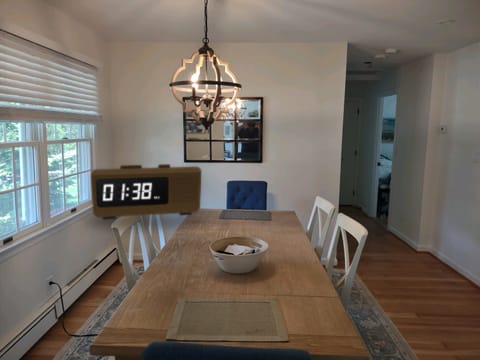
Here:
1,38
